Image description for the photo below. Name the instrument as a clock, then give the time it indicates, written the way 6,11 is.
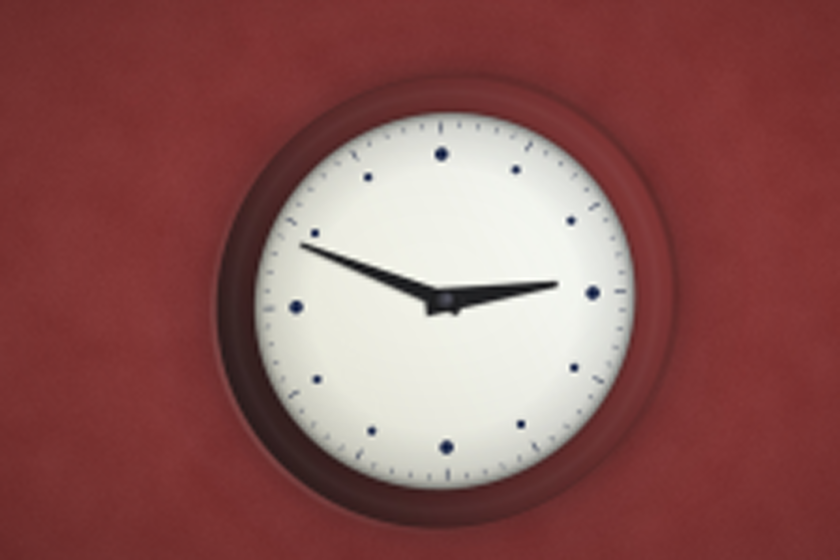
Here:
2,49
